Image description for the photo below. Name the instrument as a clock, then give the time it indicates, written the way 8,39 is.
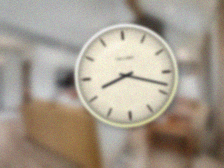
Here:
8,18
